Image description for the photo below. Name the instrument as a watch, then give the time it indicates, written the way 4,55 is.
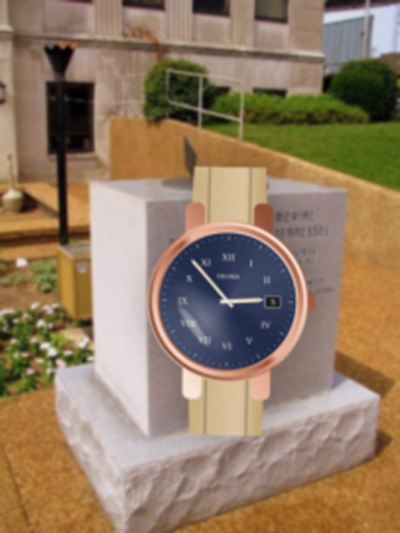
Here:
2,53
